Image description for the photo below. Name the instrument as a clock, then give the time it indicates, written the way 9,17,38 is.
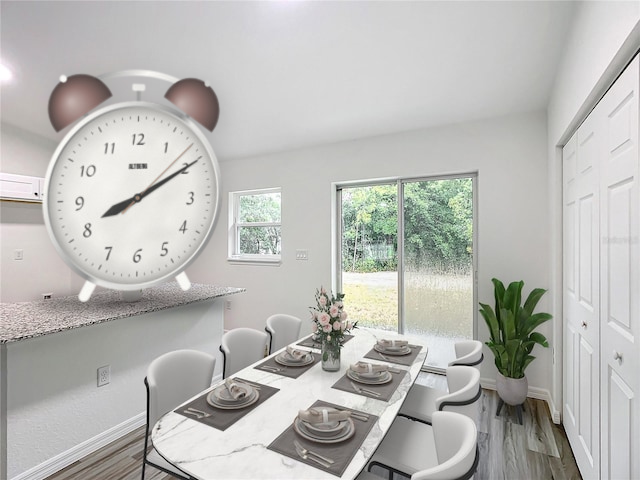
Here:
8,10,08
